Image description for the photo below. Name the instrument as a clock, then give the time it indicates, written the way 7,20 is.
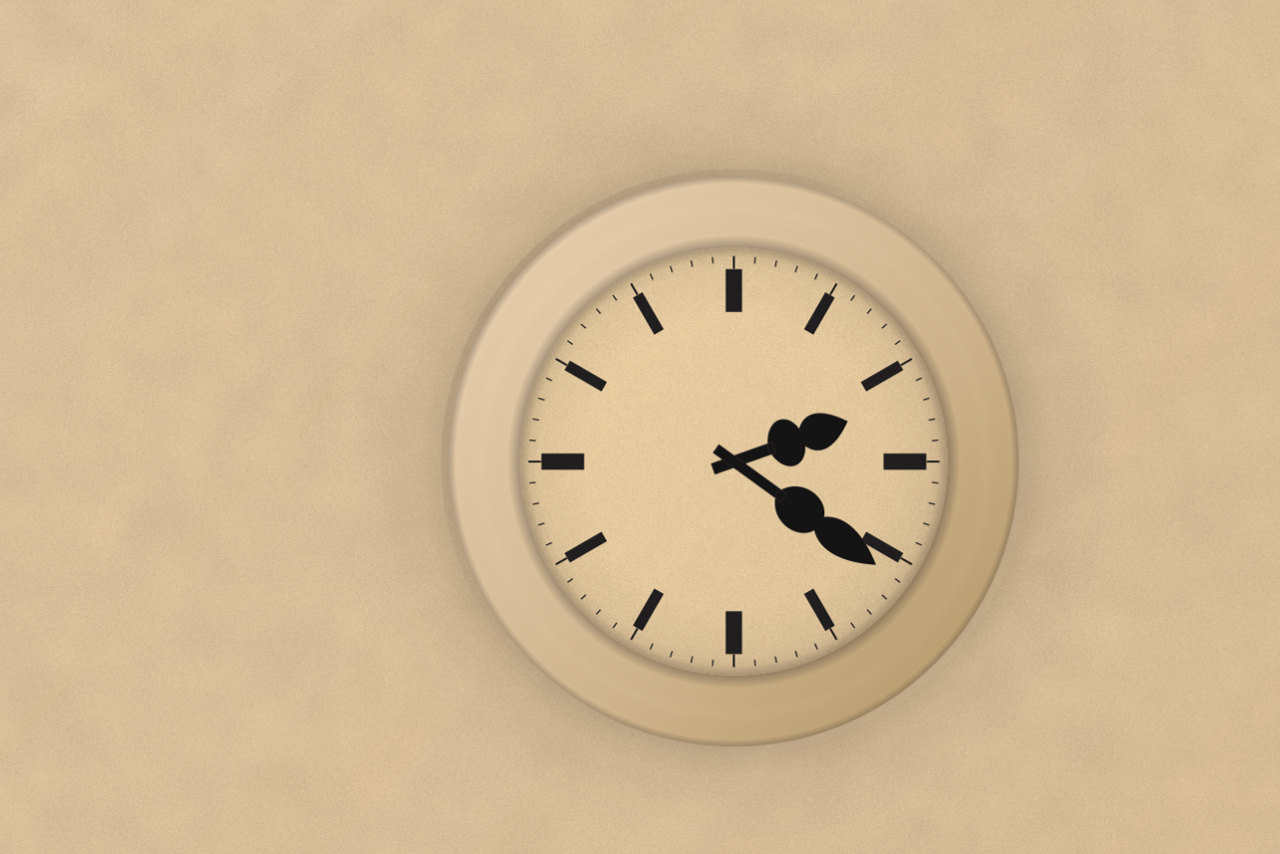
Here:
2,21
